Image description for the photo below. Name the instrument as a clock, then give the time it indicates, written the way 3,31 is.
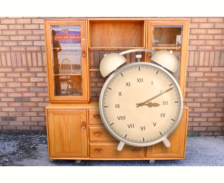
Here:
3,11
